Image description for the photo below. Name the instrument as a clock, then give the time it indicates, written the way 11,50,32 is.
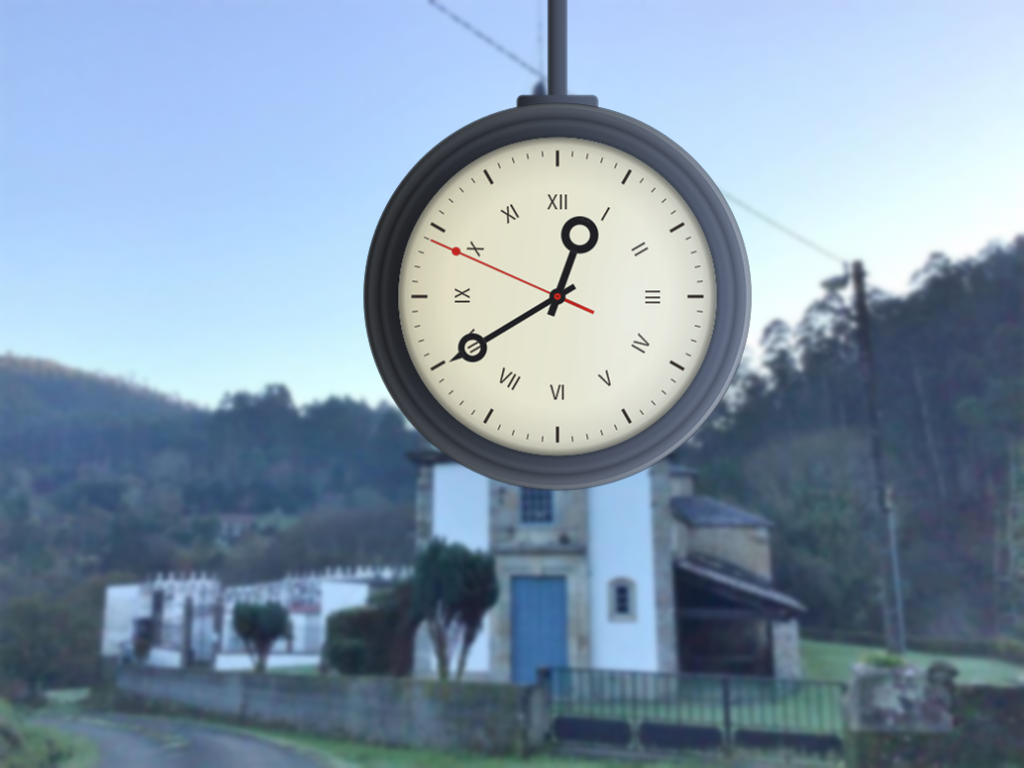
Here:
12,39,49
